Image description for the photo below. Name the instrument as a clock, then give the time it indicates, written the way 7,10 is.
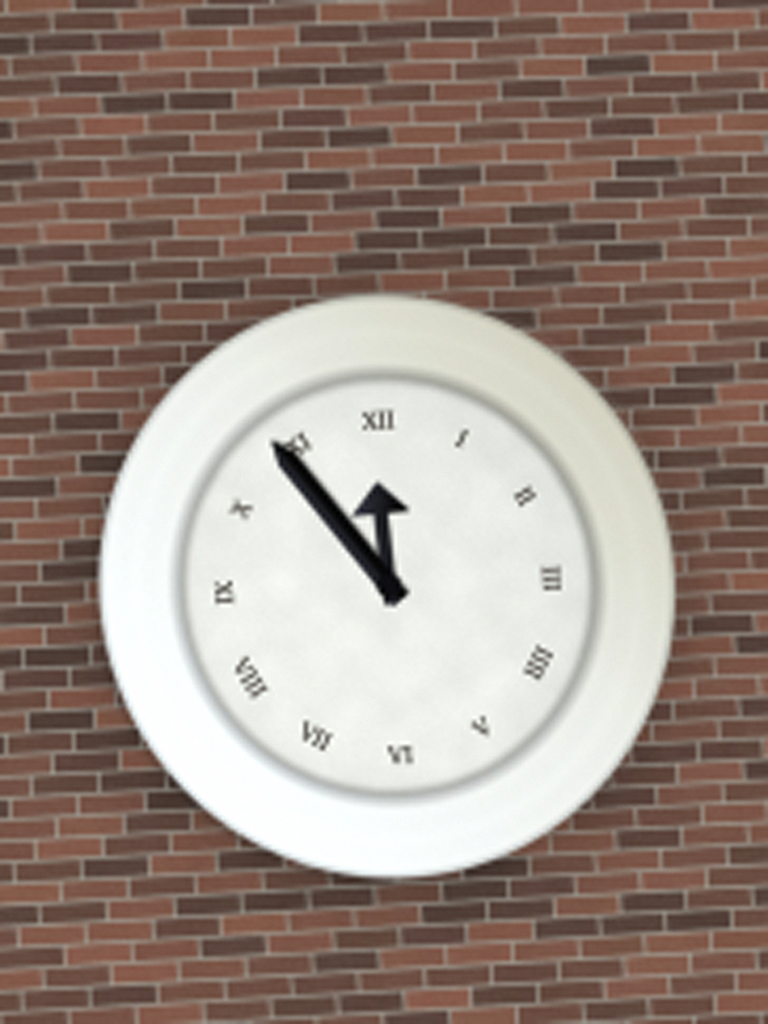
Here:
11,54
